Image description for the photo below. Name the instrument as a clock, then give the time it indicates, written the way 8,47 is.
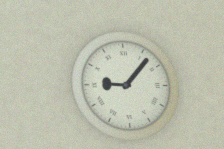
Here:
9,07
